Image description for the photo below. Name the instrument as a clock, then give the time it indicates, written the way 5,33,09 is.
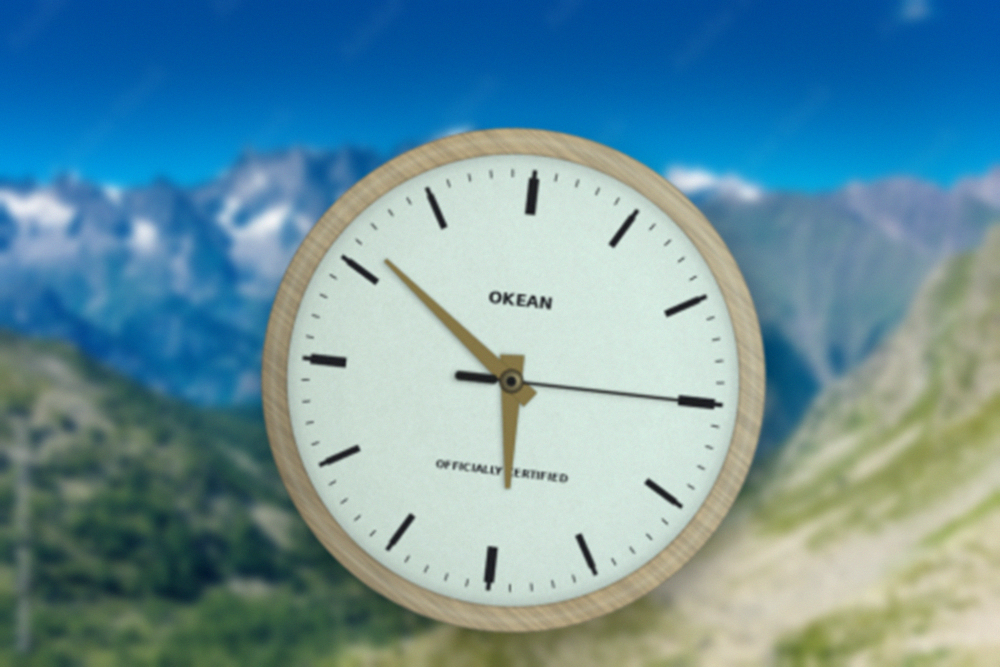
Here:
5,51,15
